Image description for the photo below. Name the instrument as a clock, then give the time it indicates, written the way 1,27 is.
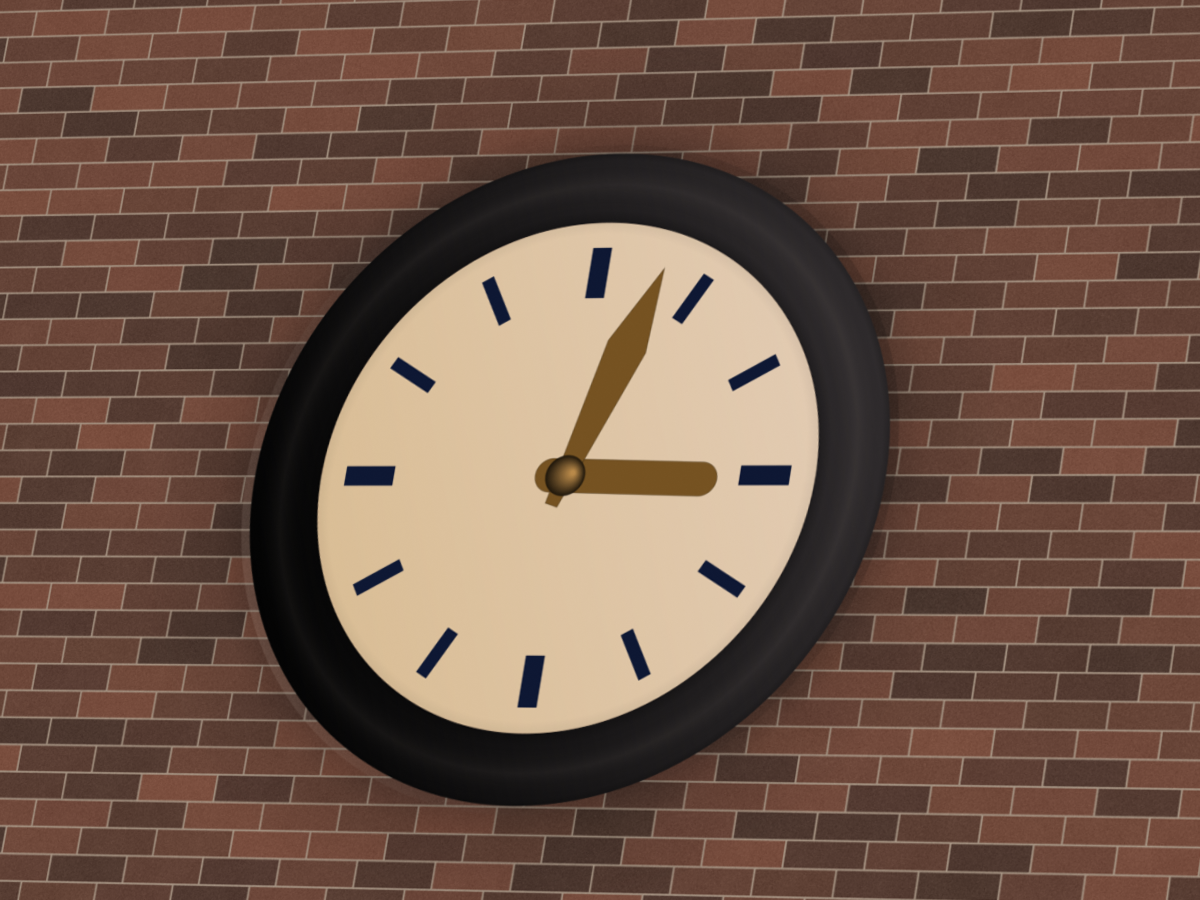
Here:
3,03
